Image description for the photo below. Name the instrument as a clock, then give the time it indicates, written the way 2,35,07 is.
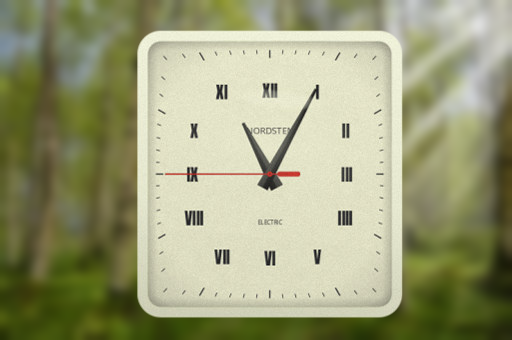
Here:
11,04,45
